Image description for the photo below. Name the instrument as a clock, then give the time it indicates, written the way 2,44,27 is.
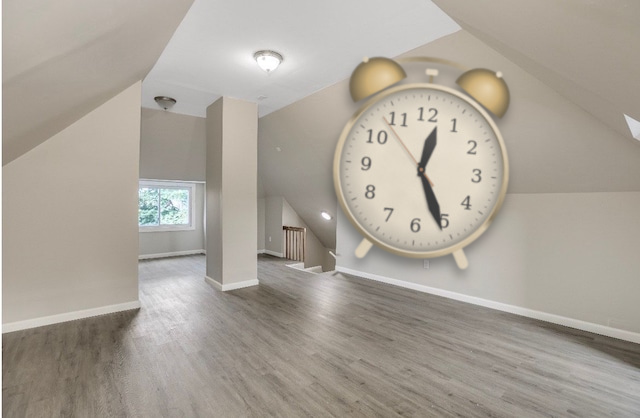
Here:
12,25,53
